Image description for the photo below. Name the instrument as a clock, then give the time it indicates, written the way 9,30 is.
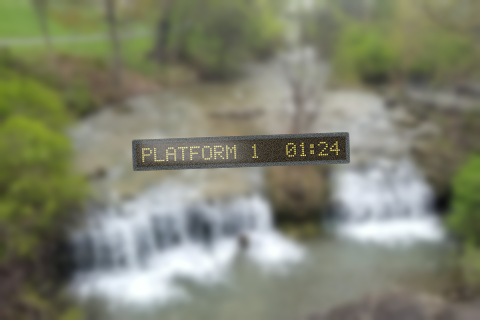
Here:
1,24
